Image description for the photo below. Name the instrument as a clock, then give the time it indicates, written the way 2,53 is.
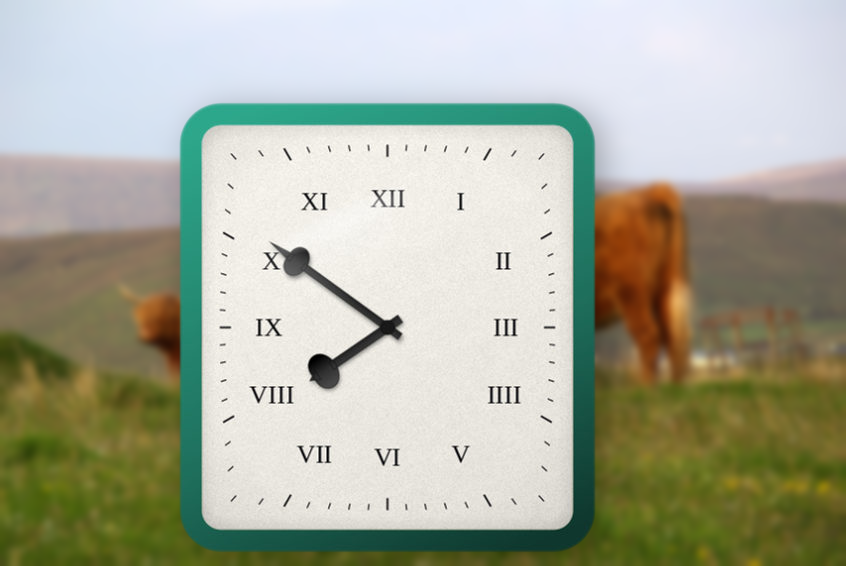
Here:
7,51
